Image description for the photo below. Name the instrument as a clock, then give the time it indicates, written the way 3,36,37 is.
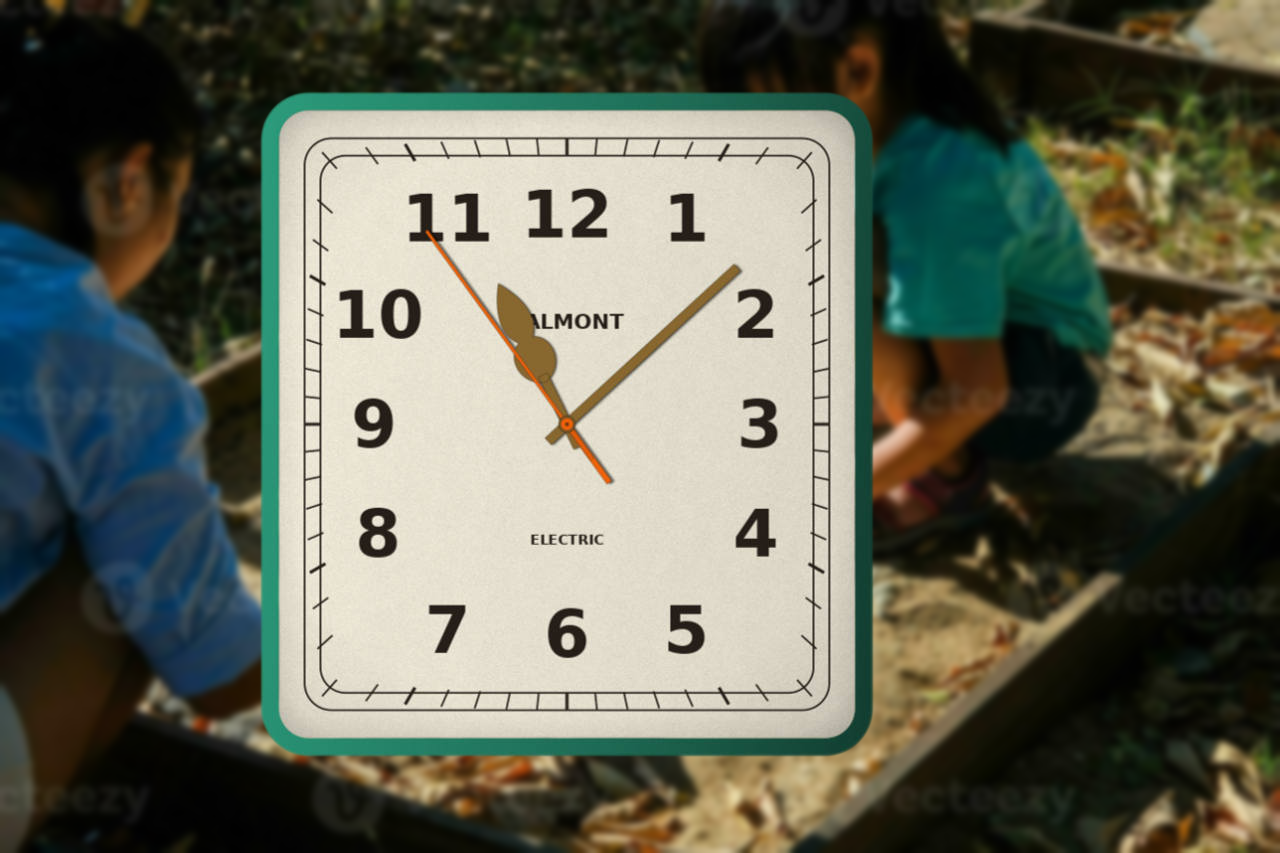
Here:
11,07,54
